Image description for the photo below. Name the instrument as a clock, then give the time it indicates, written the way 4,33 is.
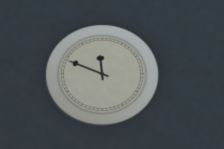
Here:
11,49
